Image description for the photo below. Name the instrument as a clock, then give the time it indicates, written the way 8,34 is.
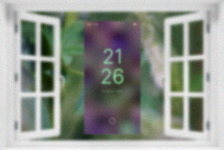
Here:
21,26
